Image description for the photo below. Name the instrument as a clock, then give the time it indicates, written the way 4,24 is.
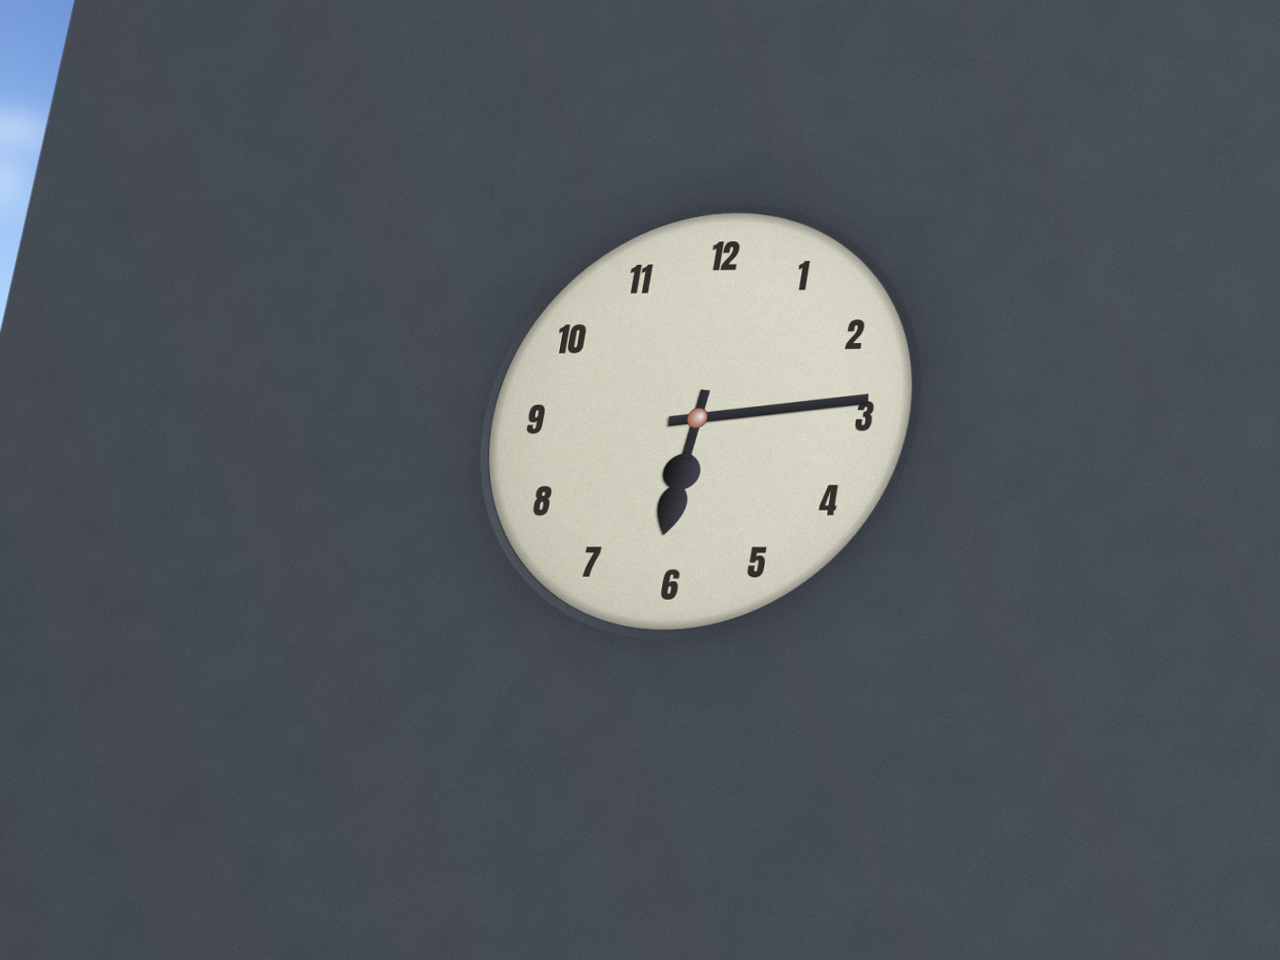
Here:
6,14
